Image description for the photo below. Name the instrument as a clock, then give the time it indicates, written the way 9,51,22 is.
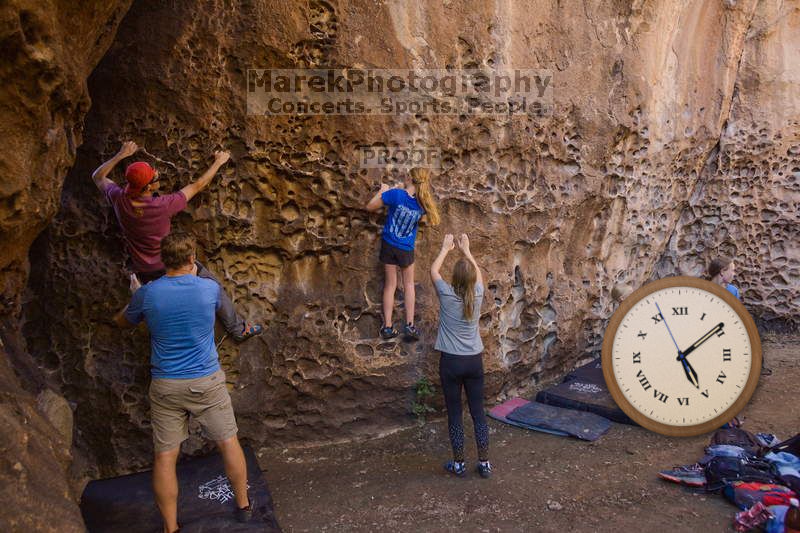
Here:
5,08,56
